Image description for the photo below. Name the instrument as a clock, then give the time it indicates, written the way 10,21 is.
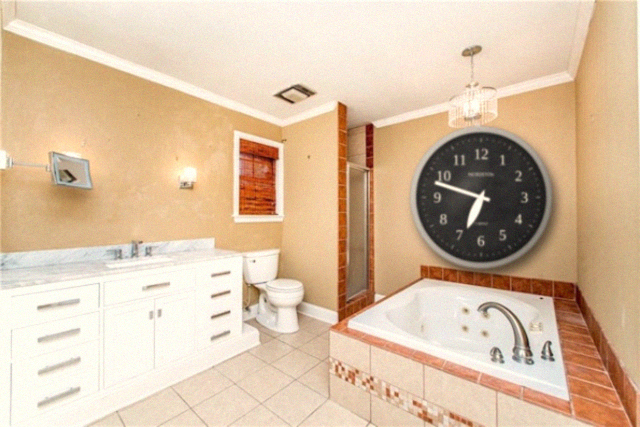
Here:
6,48
